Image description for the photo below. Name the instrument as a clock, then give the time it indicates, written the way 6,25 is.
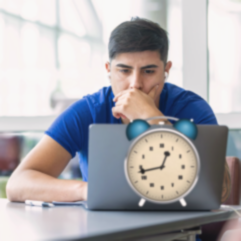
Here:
12,43
